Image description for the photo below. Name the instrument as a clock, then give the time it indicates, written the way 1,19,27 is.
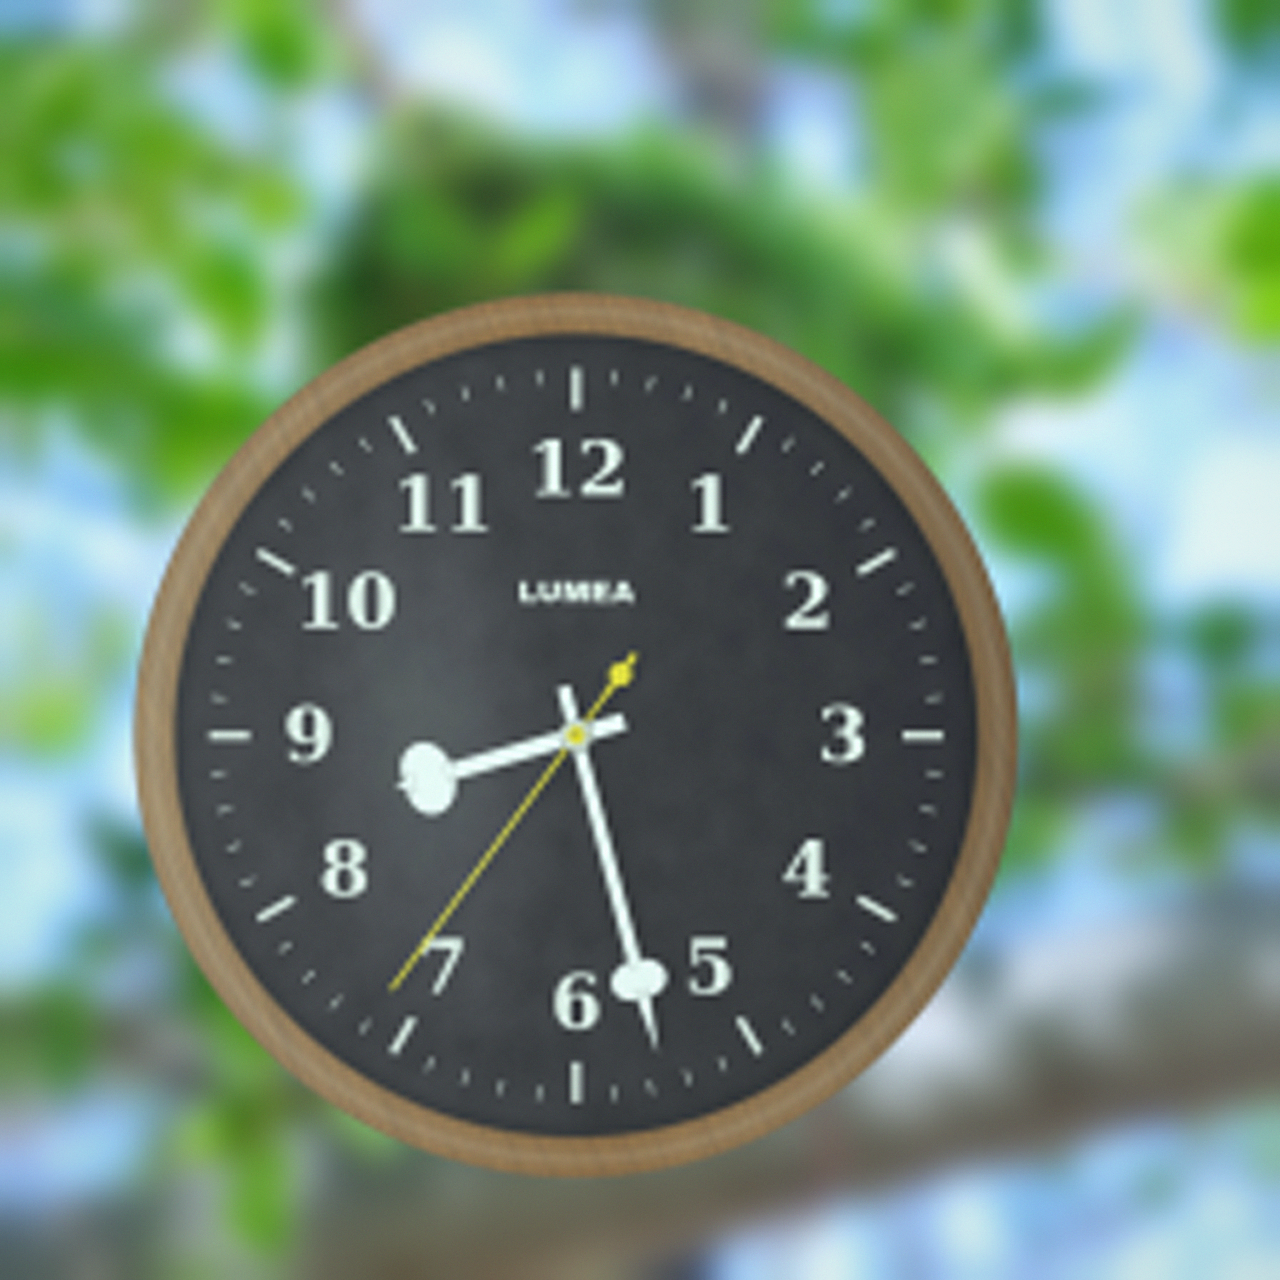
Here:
8,27,36
